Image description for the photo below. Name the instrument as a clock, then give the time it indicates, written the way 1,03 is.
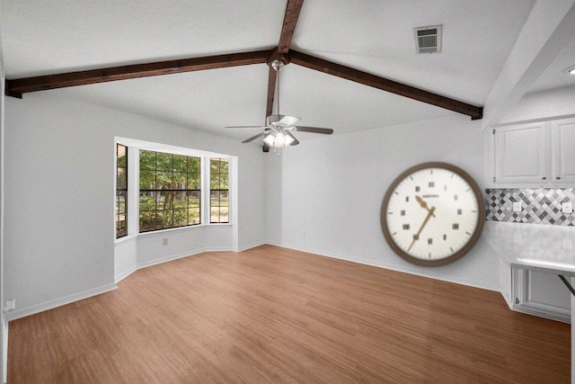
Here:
10,35
